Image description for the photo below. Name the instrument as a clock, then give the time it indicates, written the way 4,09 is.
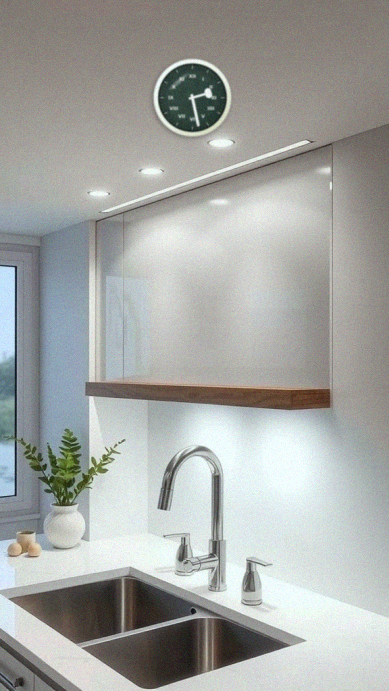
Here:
2,28
